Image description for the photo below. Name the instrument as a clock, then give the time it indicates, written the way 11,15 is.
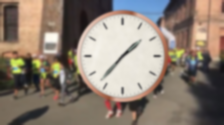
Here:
1,37
